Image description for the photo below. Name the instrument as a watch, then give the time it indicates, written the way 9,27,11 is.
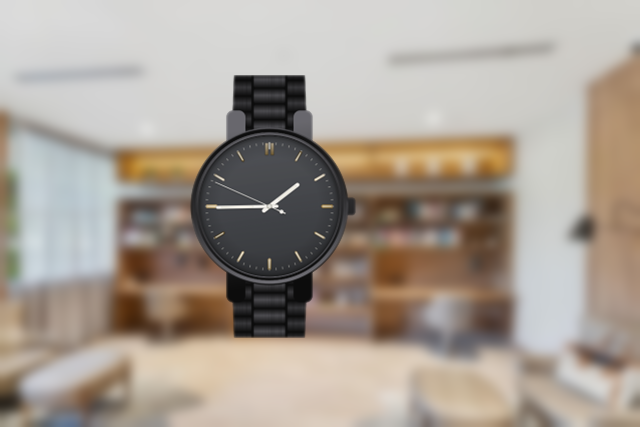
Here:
1,44,49
